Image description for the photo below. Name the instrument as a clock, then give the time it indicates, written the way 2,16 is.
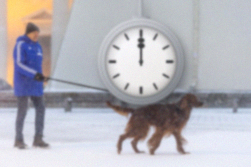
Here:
12,00
